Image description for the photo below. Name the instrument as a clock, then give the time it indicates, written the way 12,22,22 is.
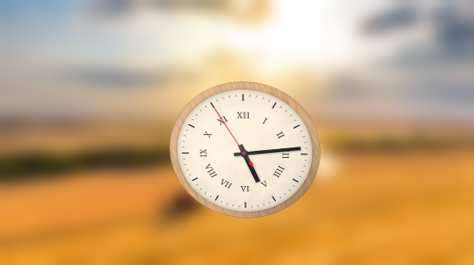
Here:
5,13,55
